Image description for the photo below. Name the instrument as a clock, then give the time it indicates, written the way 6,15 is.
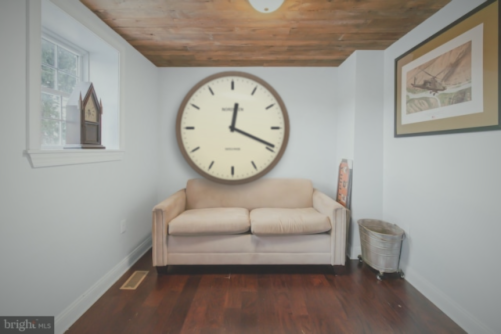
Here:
12,19
